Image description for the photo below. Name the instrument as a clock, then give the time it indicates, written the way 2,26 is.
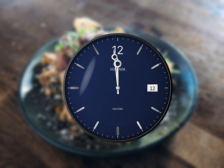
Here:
11,59
